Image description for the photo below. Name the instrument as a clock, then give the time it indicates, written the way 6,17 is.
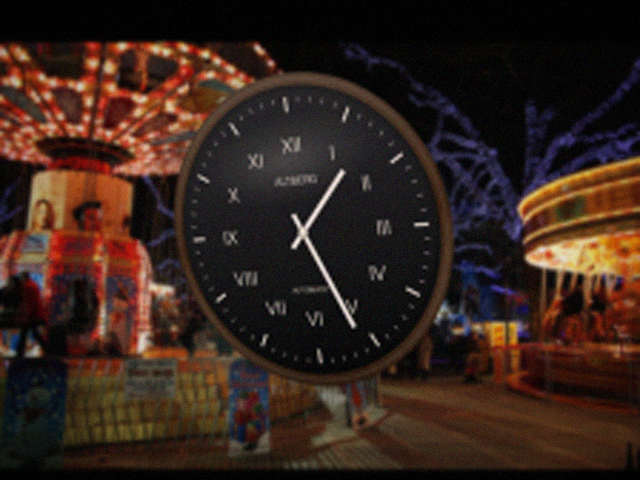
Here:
1,26
